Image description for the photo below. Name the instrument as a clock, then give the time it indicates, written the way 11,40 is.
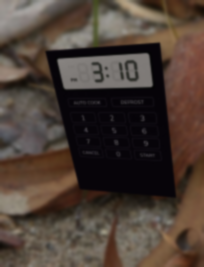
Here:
3,10
